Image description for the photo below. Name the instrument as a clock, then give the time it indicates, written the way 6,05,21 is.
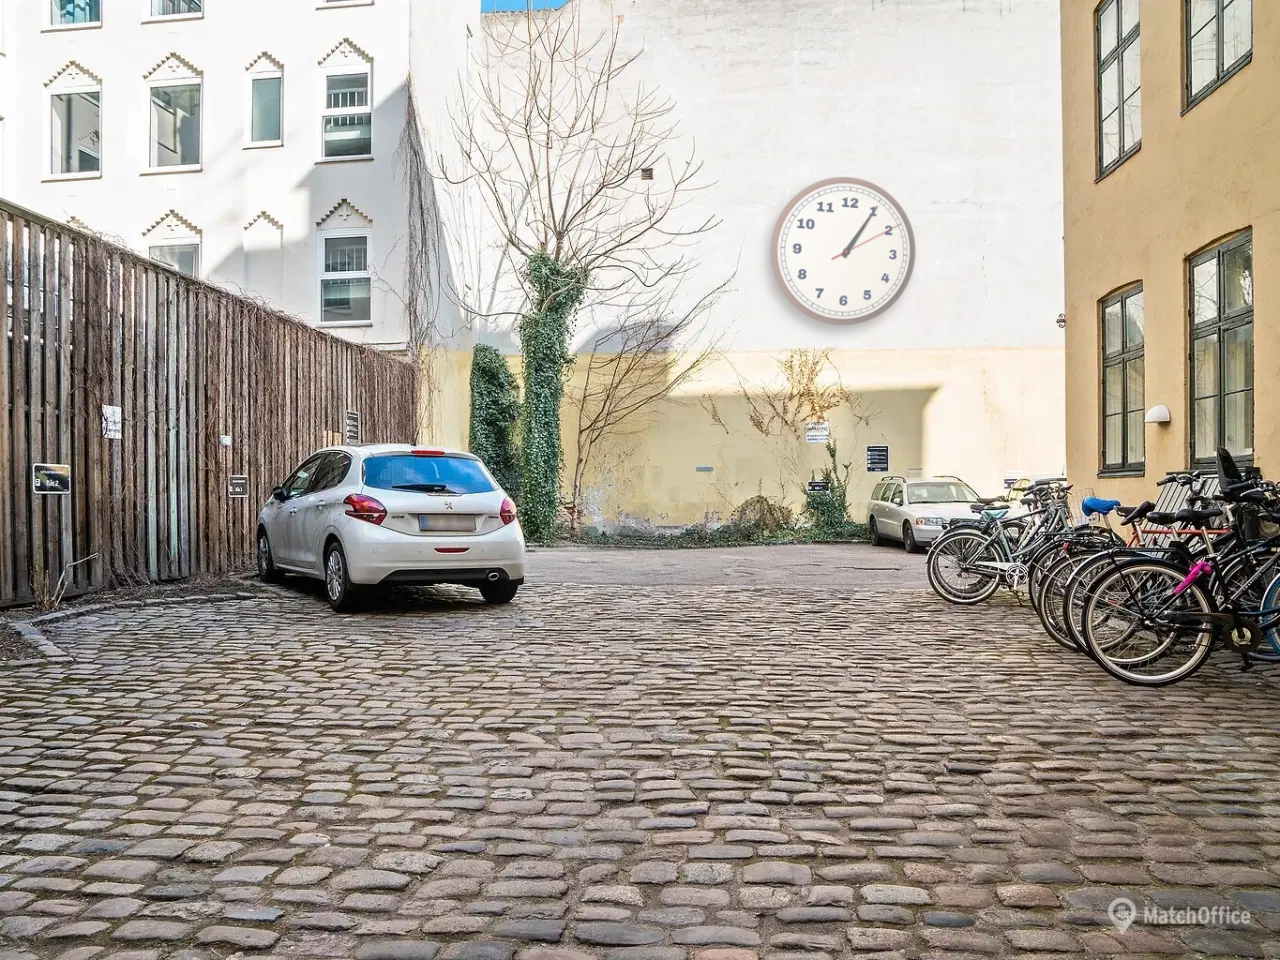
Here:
1,05,10
